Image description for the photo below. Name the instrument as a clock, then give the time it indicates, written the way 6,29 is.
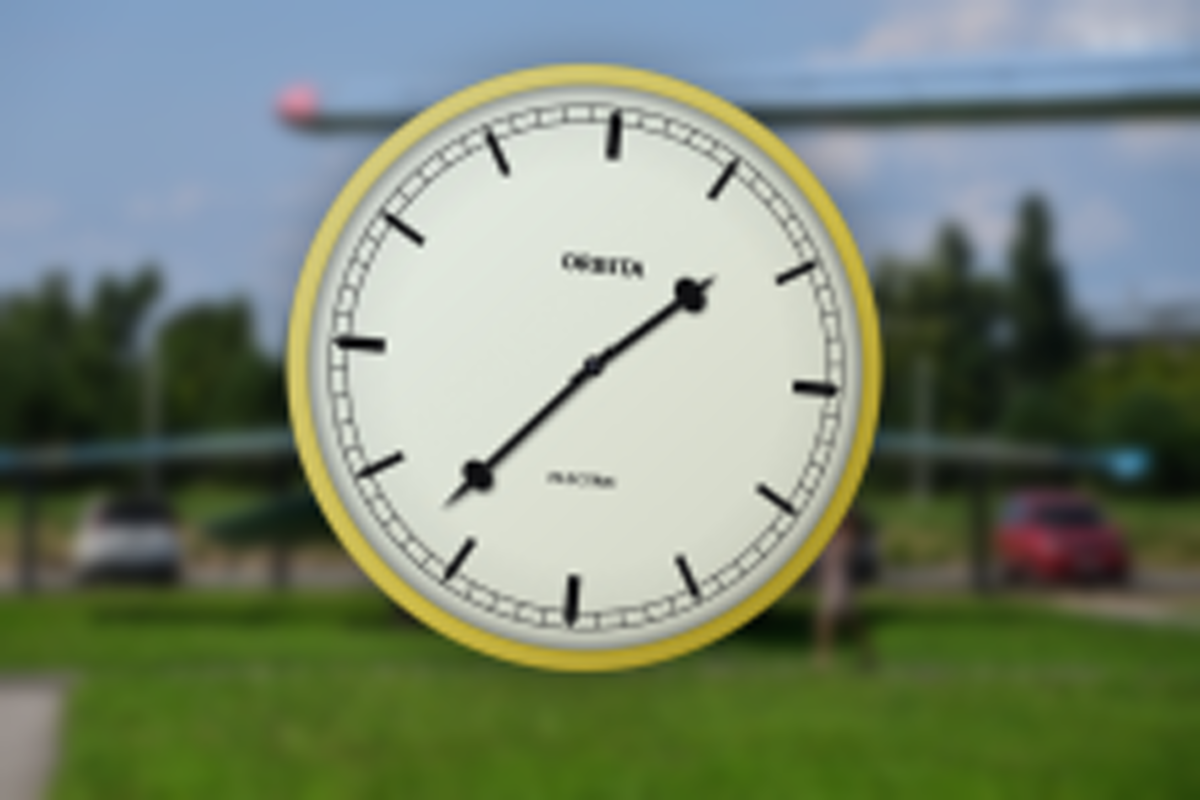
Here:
1,37
